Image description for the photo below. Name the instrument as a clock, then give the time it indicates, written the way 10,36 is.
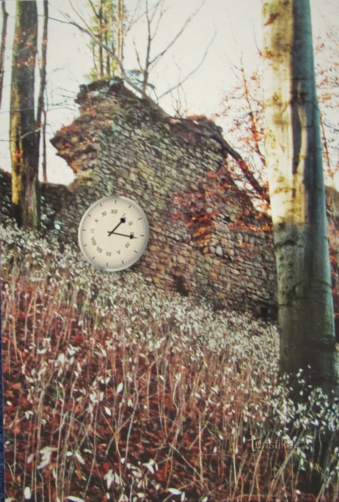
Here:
1,16
